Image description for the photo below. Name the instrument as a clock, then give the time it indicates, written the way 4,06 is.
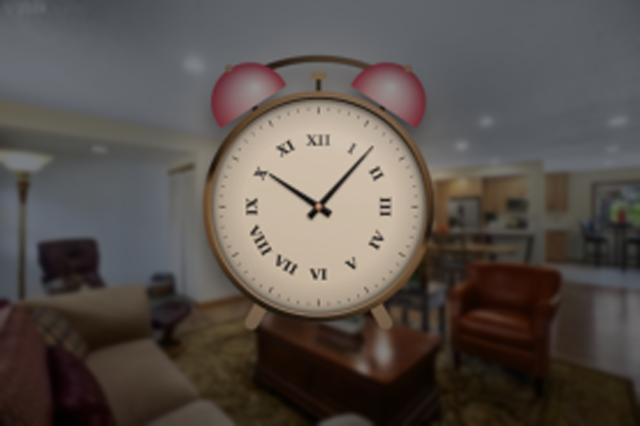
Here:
10,07
